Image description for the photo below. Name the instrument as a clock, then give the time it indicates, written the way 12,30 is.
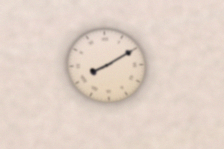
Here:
8,10
